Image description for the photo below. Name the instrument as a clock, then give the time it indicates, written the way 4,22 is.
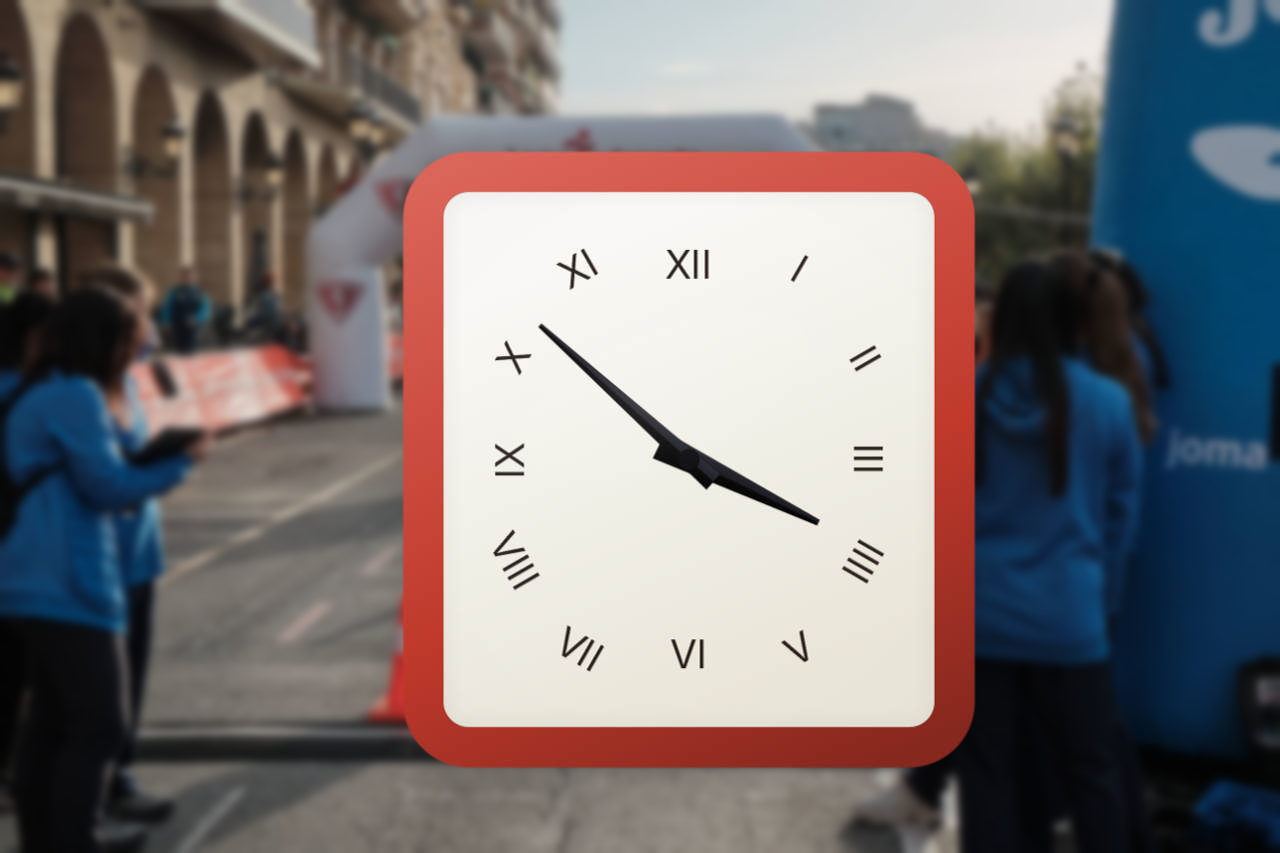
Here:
3,52
